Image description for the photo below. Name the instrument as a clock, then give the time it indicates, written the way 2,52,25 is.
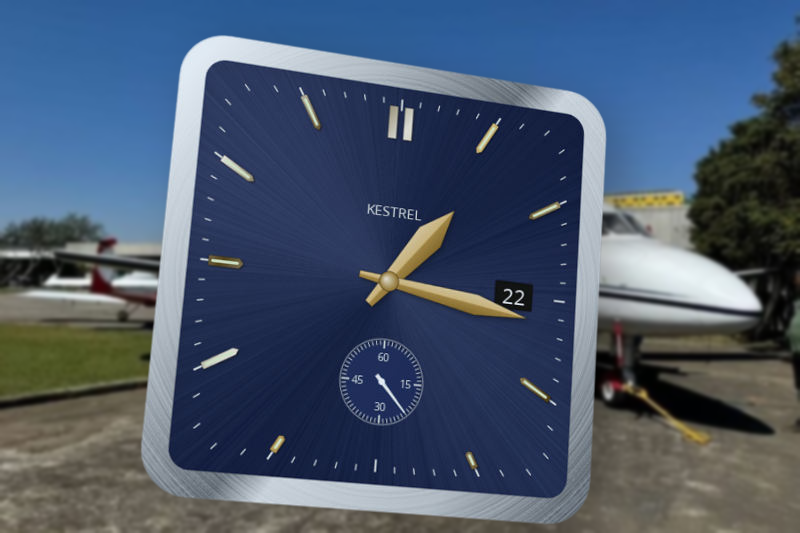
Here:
1,16,23
